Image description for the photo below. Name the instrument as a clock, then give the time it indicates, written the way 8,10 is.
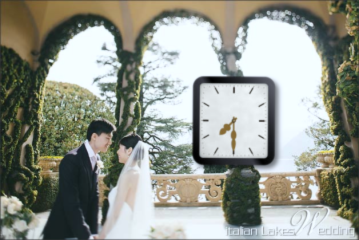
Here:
7,30
